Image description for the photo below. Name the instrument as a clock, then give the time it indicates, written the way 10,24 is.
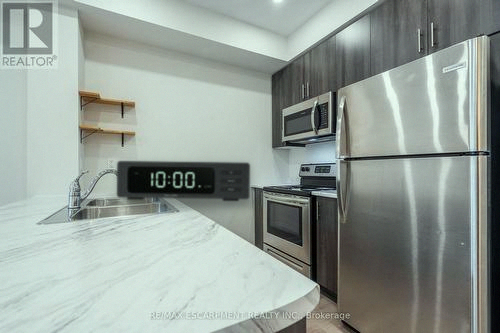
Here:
10,00
